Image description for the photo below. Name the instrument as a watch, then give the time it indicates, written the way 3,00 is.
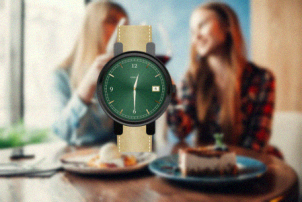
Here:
12,30
